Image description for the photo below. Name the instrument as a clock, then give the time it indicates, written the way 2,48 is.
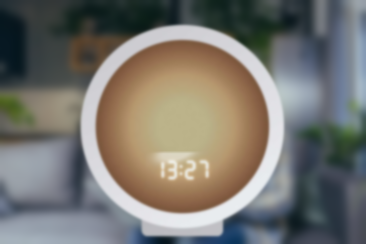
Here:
13,27
